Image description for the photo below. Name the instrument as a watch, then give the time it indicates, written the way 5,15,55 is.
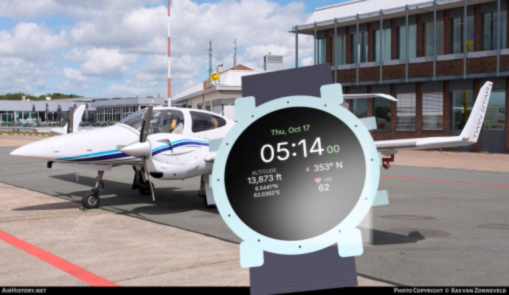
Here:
5,14,00
